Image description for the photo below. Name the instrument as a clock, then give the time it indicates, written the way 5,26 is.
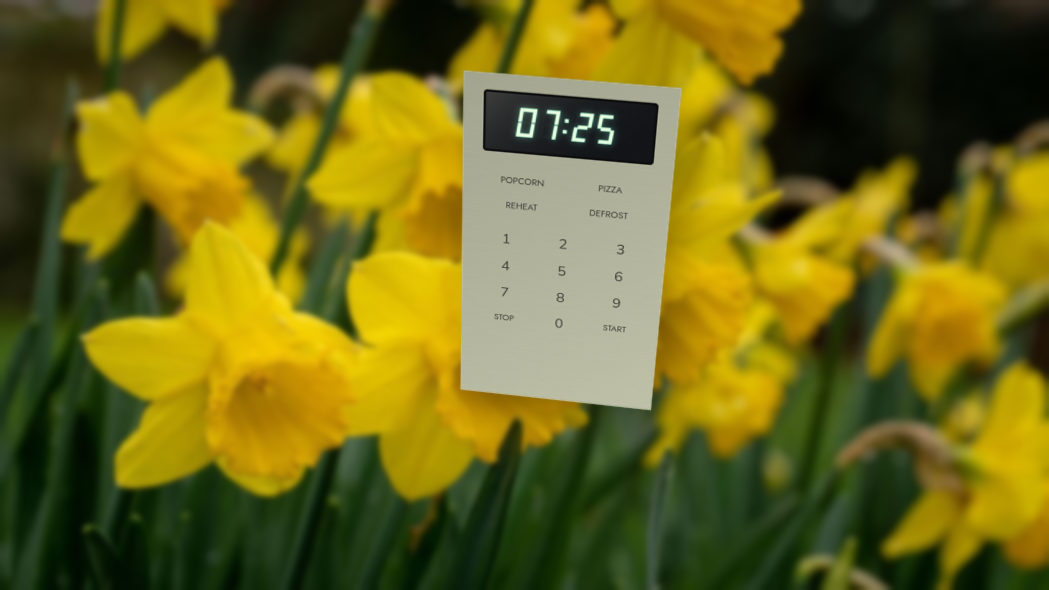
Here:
7,25
